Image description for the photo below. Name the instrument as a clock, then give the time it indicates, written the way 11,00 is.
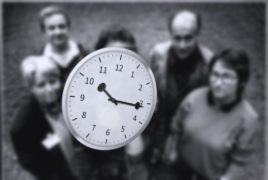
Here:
10,16
